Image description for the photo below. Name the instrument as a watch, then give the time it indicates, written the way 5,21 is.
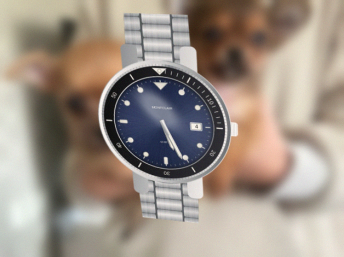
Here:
5,26
